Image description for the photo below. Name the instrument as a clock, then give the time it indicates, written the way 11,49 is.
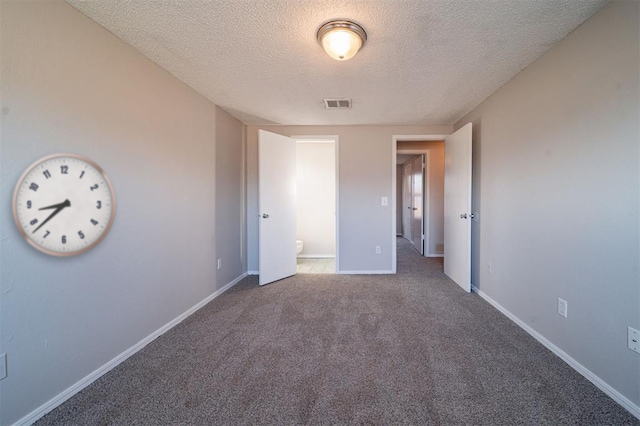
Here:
8,38
